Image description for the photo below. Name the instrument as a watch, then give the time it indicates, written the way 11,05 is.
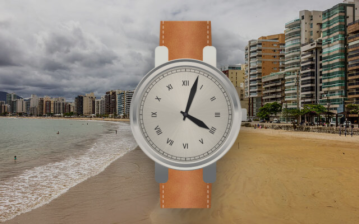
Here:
4,03
